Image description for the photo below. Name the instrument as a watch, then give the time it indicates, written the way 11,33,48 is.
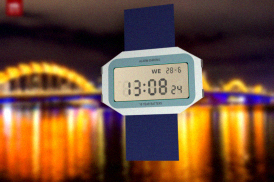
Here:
13,08,24
